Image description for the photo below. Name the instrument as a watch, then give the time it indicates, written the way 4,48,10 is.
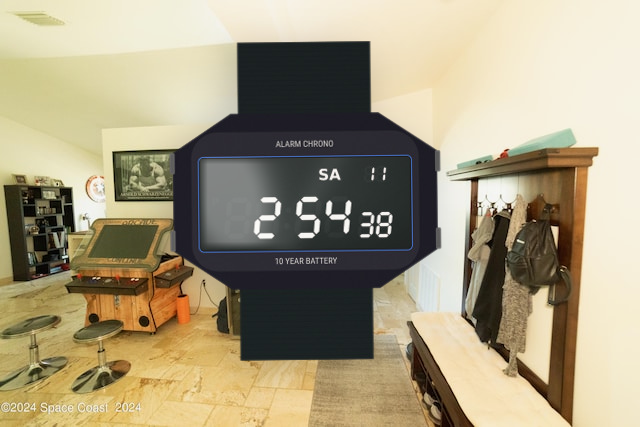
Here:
2,54,38
